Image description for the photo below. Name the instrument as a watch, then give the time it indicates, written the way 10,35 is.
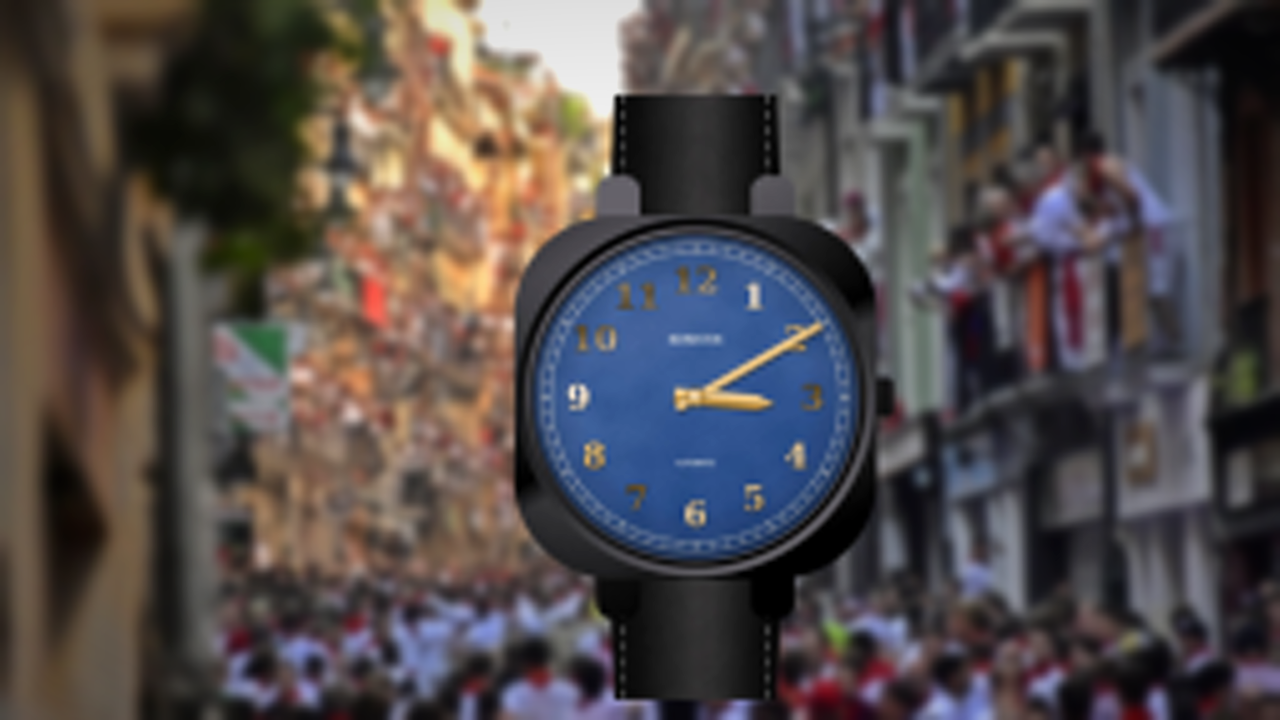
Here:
3,10
